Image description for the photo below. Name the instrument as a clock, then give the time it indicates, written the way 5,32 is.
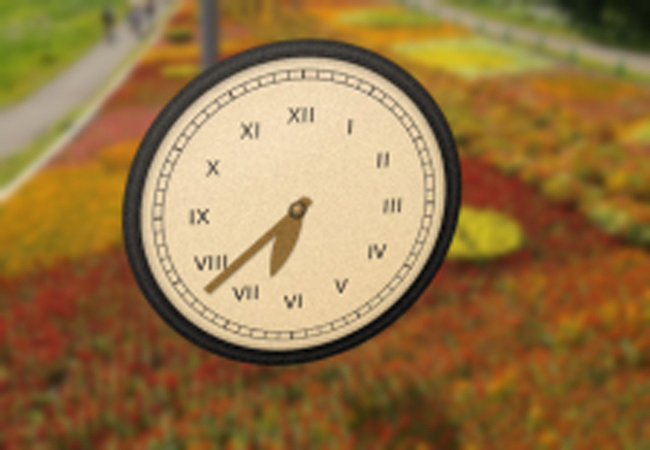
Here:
6,38
